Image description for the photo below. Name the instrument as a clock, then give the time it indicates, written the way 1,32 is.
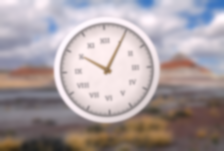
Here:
10,05
